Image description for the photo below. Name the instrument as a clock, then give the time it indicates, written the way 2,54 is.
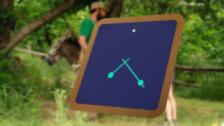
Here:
7,22
